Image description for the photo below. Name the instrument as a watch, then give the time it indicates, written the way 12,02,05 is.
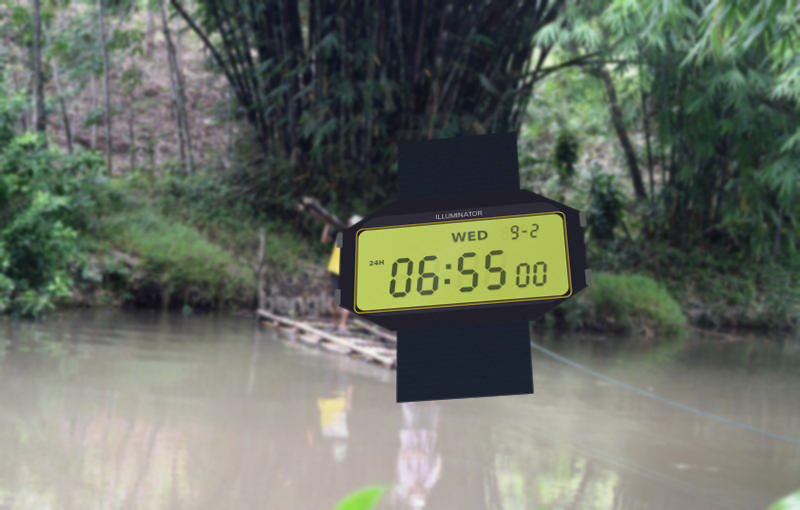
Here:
6,55,00
